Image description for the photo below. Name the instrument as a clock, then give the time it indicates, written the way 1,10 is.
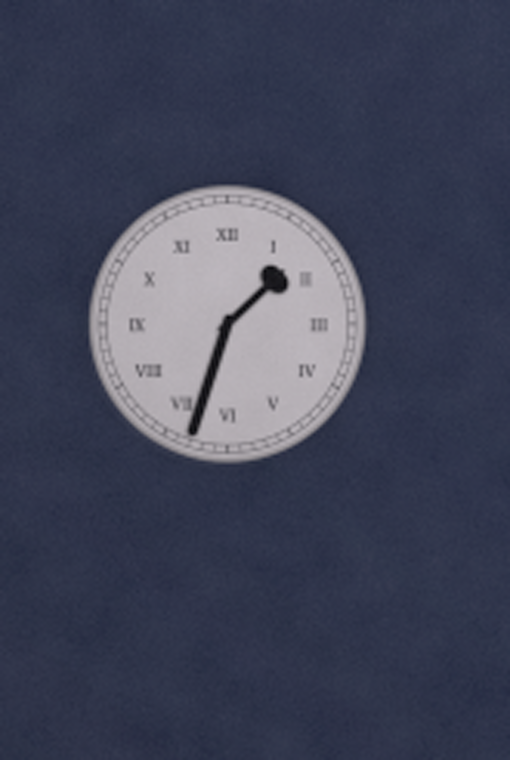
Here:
1,33
